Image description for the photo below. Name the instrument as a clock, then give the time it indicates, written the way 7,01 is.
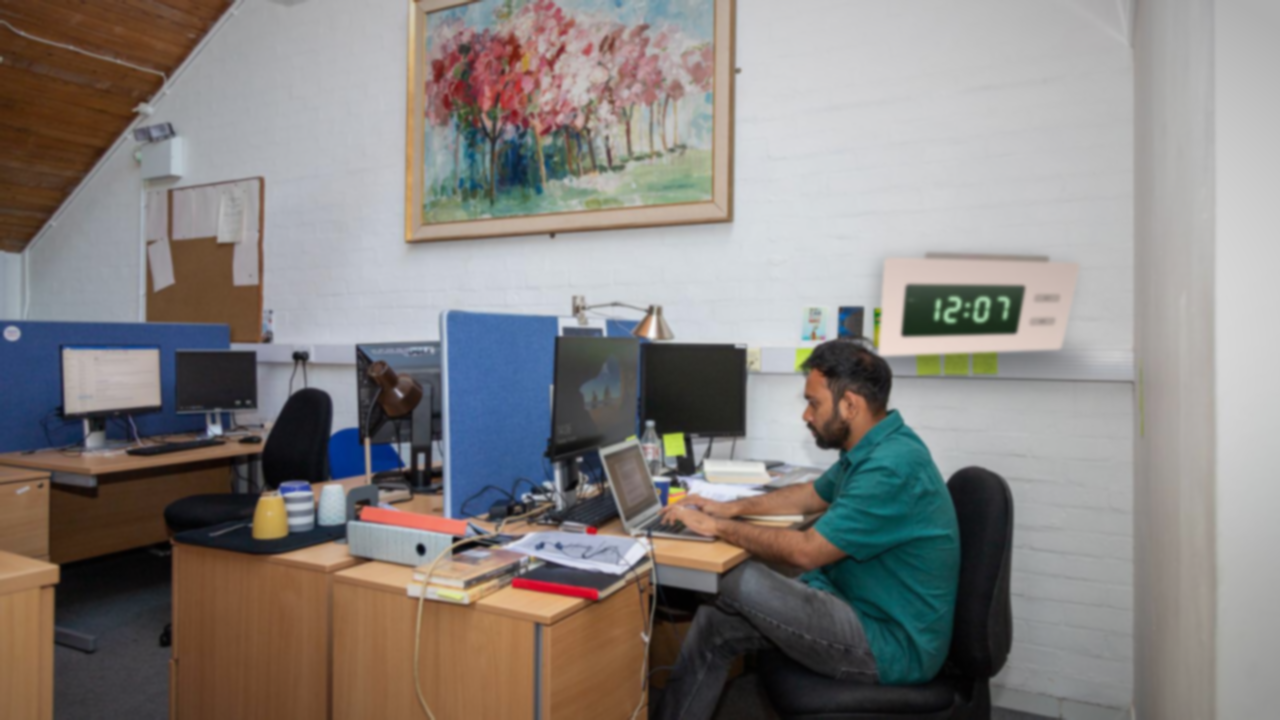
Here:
12,07
